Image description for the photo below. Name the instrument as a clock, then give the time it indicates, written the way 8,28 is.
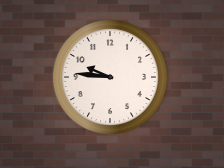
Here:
9,46
